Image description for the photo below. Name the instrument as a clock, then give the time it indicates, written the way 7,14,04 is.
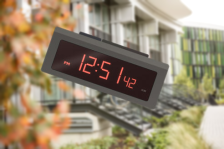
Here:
12,51,42
